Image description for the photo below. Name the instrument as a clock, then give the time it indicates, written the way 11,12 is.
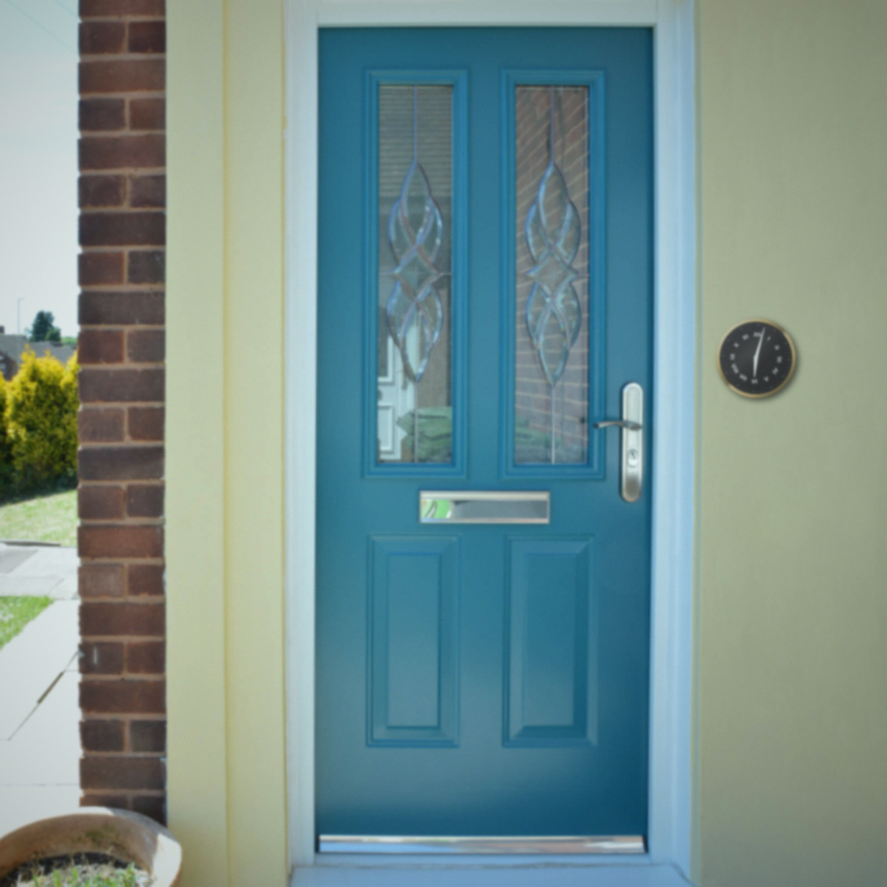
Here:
6,02
